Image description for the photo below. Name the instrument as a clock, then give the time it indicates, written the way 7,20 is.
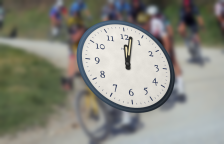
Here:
12,02
